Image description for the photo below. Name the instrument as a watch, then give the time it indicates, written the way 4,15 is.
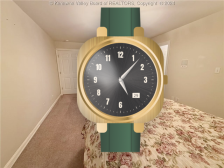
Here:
5,07
